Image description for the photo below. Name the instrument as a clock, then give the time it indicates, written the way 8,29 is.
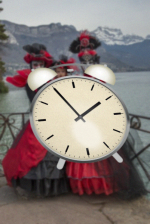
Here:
1,55
